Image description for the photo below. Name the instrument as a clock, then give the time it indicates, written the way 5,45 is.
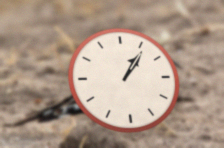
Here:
1,06
